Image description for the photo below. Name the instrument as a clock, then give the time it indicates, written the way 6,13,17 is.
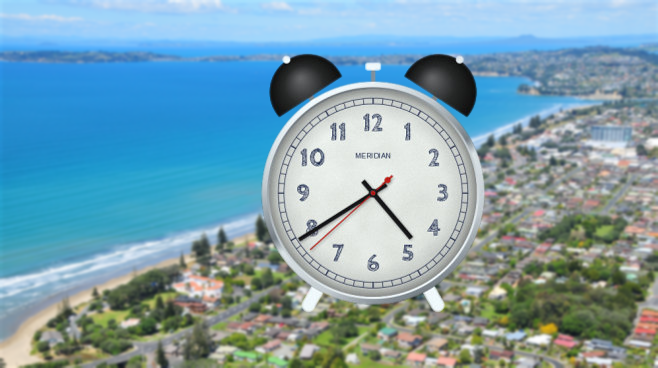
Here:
4,39,38
